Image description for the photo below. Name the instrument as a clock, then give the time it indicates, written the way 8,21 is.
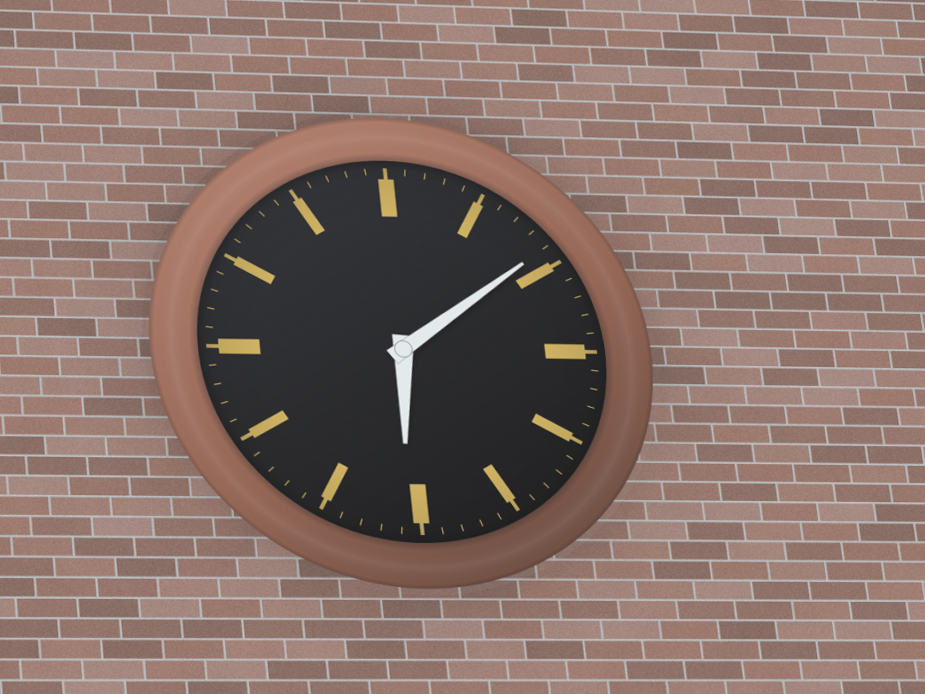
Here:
6,09
